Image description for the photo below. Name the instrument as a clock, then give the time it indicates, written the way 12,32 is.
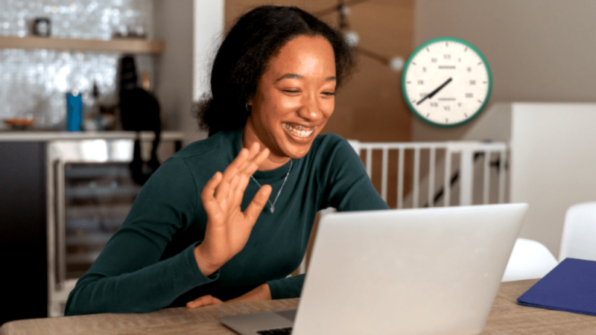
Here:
7,39
